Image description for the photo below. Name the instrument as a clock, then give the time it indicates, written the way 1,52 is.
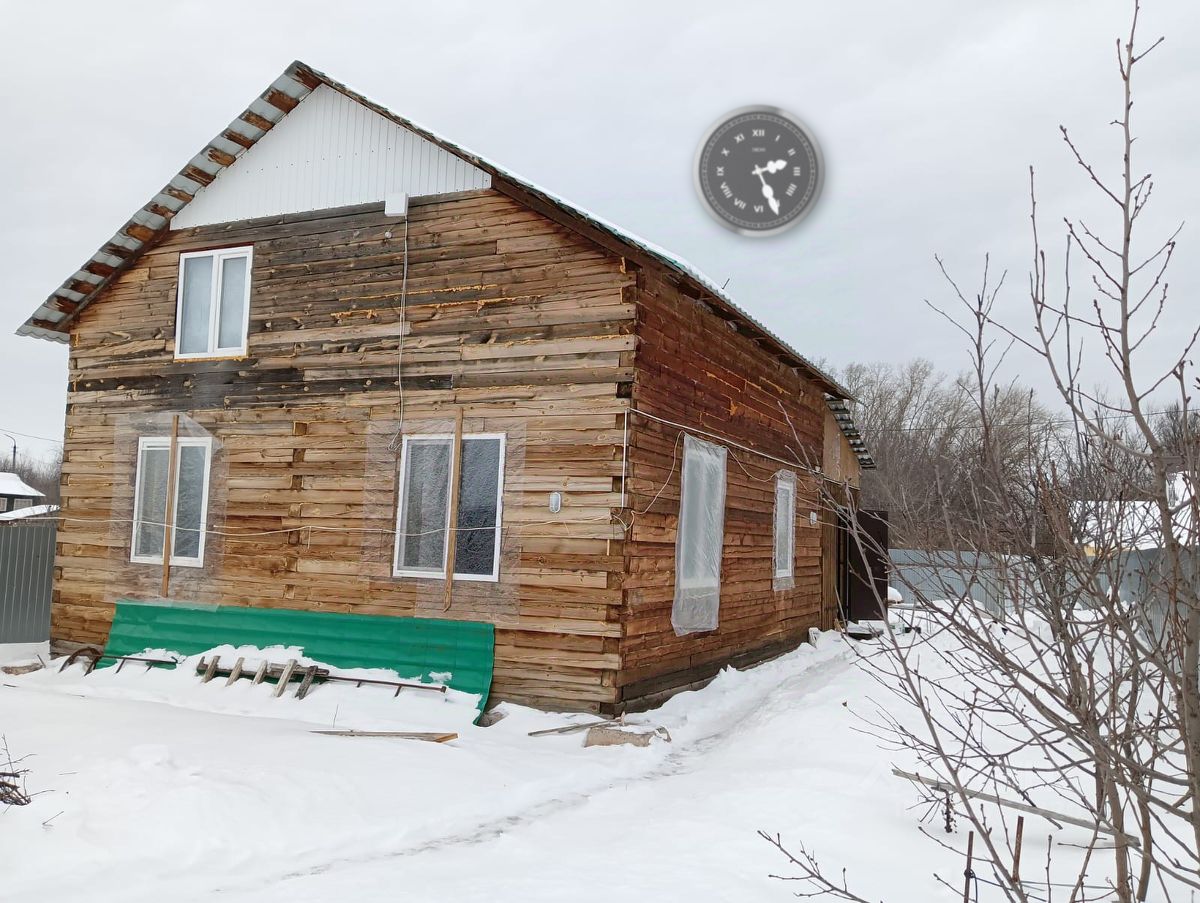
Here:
2,26
